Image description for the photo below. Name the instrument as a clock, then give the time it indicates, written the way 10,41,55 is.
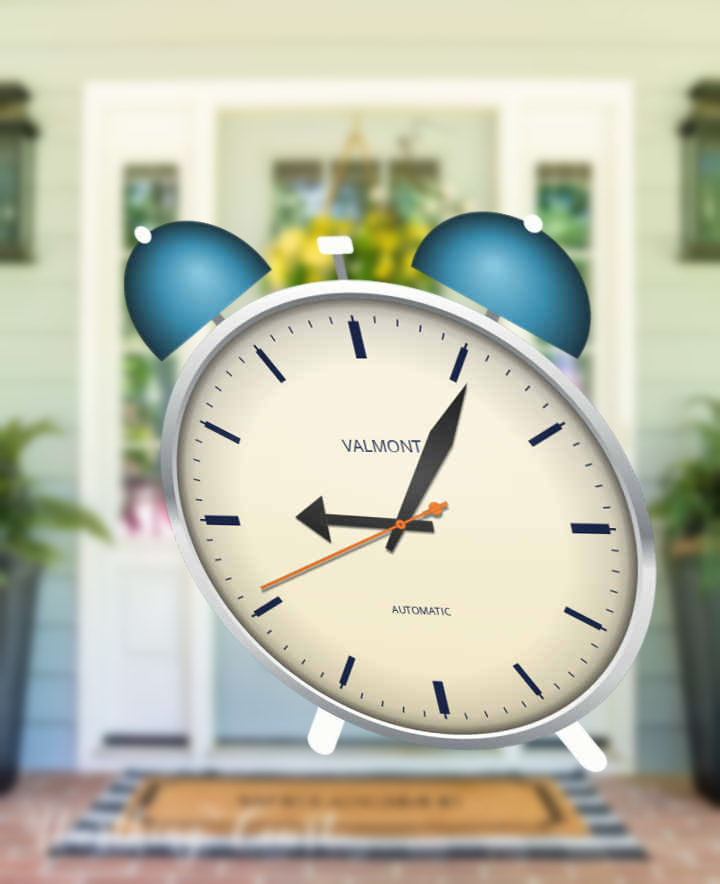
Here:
9,05,41
